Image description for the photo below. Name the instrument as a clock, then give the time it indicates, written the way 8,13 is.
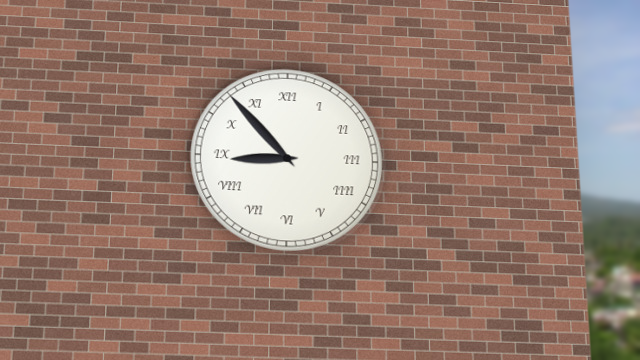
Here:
8,53
